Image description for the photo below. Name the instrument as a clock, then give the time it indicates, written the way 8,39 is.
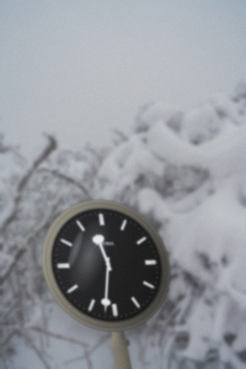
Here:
11,32
